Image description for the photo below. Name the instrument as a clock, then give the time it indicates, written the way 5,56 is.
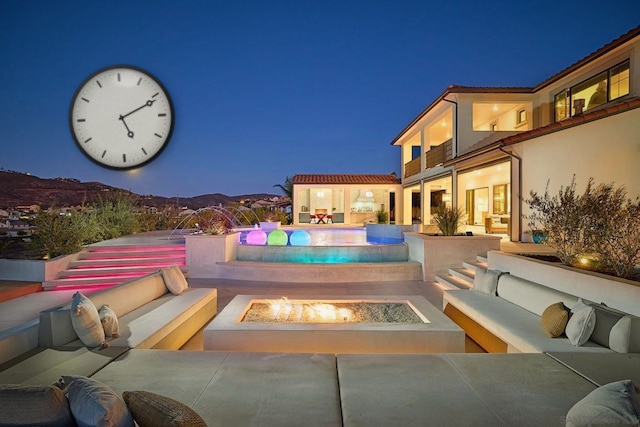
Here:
5,11
